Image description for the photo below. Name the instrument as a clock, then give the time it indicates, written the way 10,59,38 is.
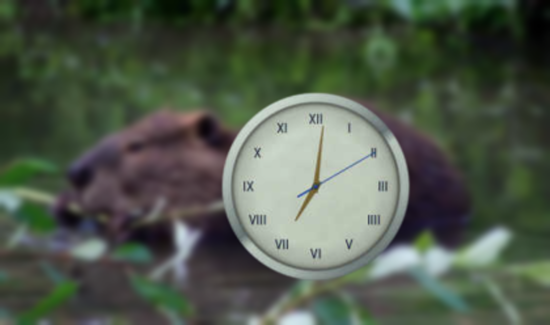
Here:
7,01,10
